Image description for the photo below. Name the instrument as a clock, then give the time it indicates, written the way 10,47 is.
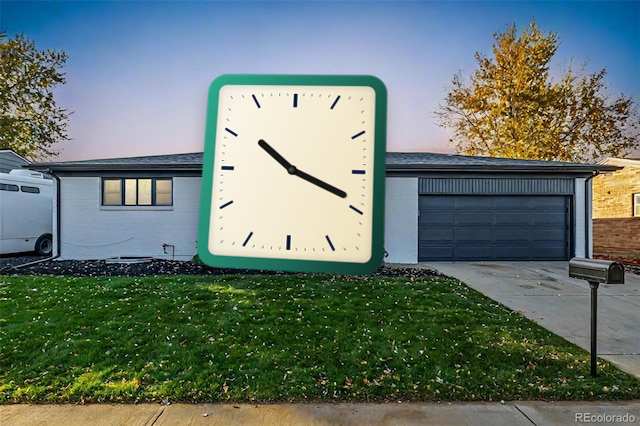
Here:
10,19
